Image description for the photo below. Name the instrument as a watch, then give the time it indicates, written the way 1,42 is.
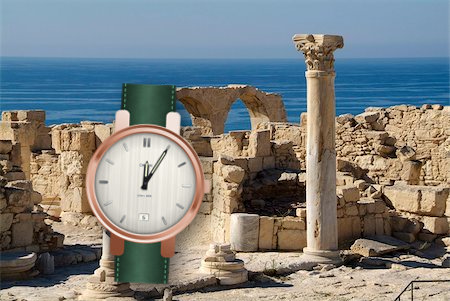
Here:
12,05
